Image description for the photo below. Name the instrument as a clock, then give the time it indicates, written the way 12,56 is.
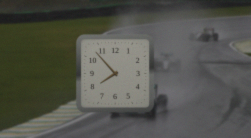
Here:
7,53
